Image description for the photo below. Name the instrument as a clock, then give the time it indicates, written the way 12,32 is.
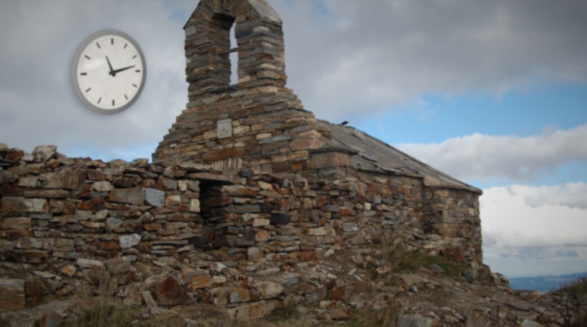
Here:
11,13
